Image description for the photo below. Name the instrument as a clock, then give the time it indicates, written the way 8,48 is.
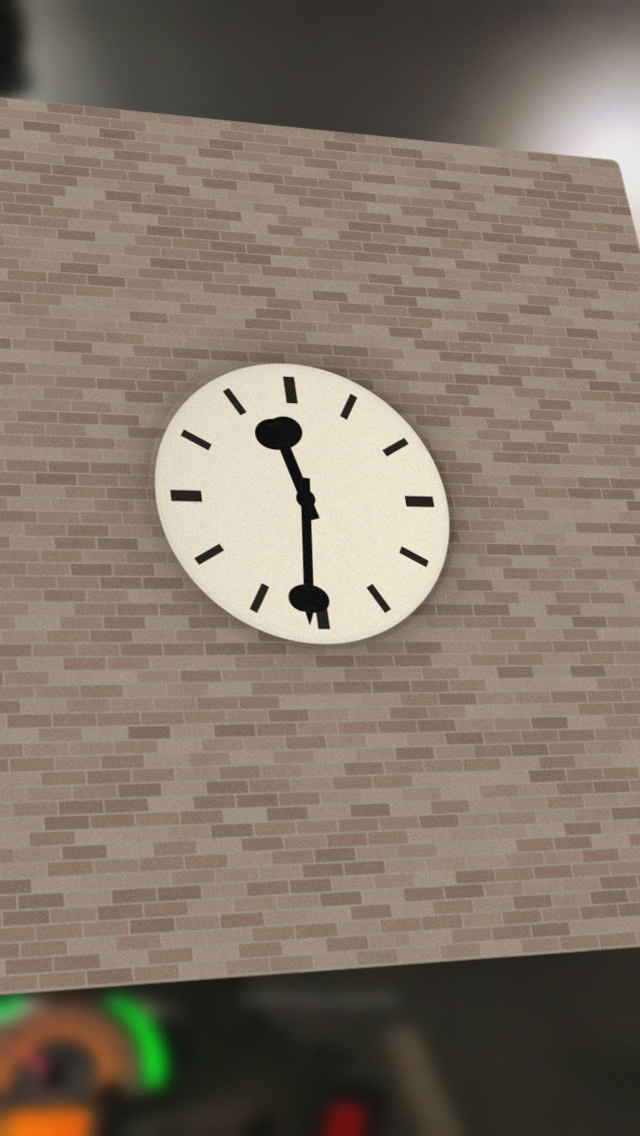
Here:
11,31
